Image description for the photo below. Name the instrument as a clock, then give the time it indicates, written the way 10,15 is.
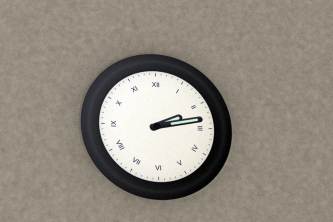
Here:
2,13
